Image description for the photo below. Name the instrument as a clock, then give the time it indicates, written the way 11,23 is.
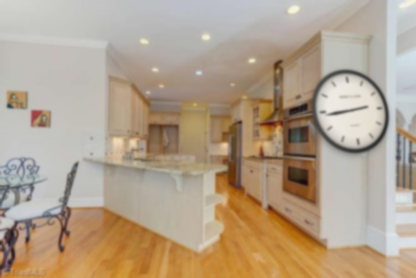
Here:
2,44
